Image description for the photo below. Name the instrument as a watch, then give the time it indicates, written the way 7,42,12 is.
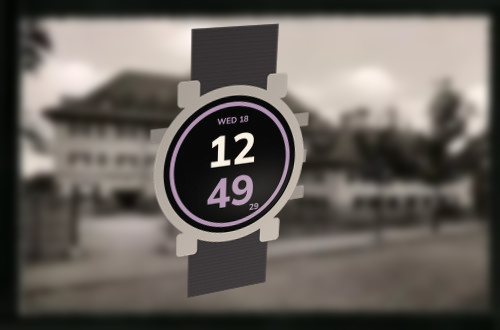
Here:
12,49,29
